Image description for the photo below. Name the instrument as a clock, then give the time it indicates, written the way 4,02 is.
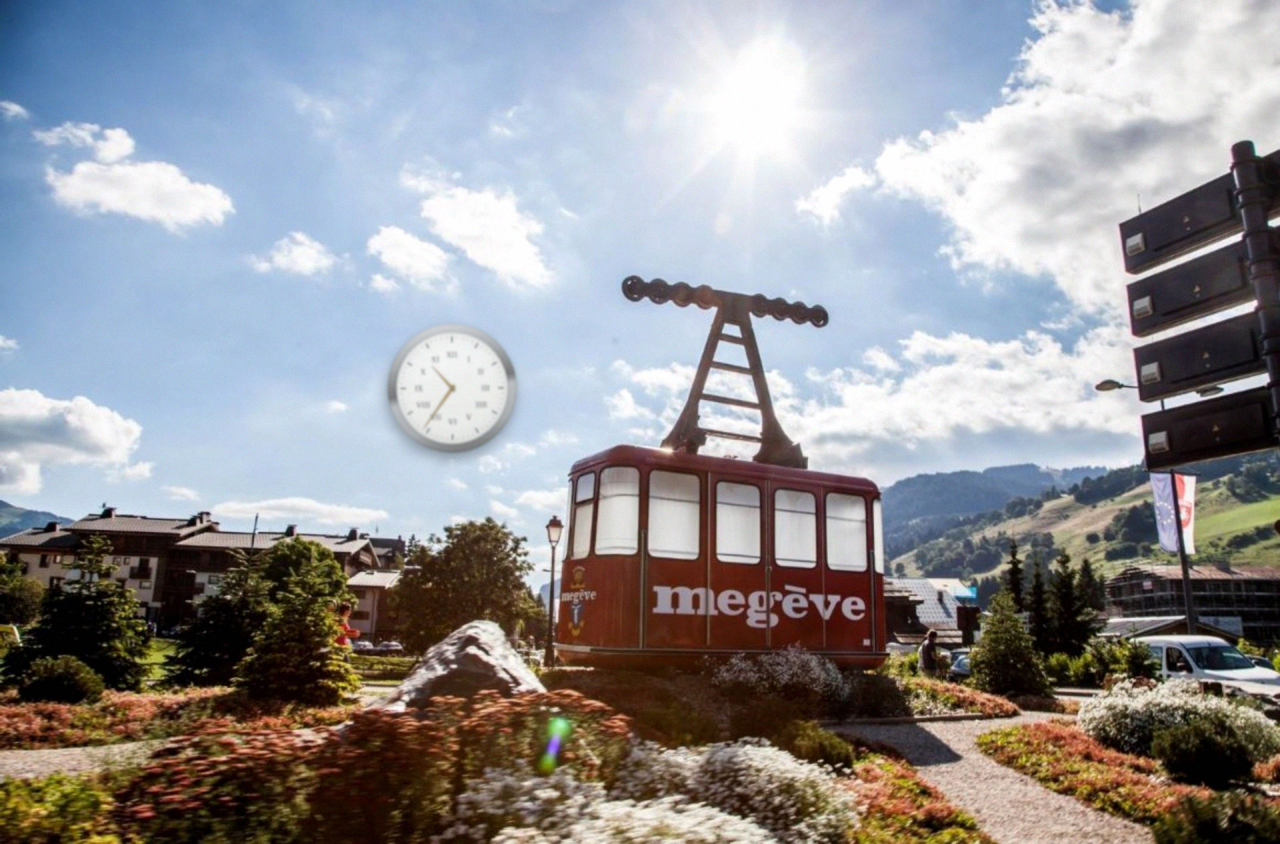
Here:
10,36
